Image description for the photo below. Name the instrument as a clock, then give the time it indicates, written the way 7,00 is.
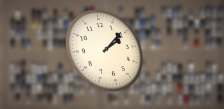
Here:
2,09
